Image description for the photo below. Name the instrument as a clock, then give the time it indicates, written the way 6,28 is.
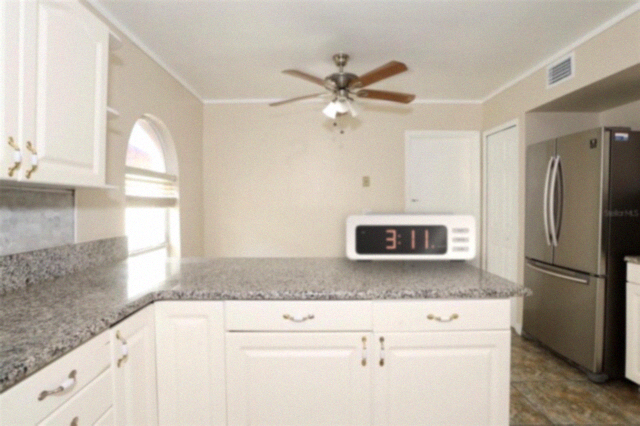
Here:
3,11
